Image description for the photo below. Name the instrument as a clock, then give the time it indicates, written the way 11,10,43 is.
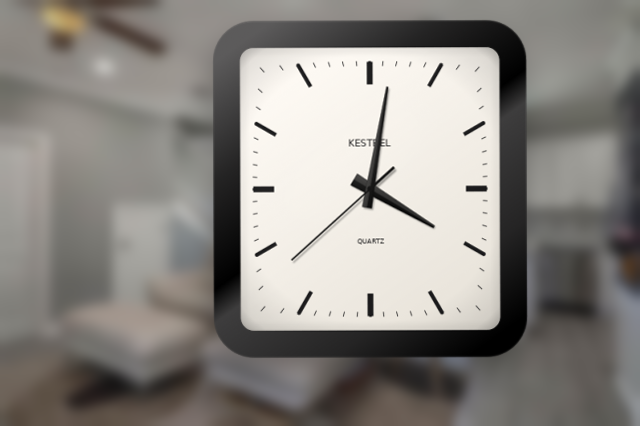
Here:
4,01,38
